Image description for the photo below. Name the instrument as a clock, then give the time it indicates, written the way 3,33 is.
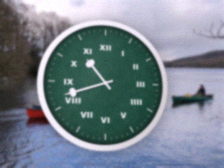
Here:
10,42
